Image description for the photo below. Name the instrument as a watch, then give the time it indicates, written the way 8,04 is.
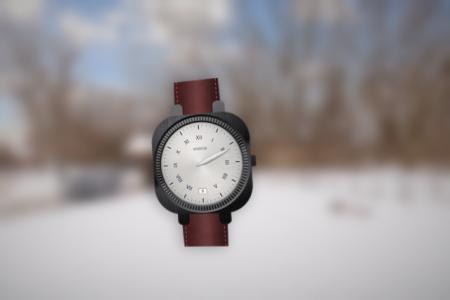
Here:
2,11
